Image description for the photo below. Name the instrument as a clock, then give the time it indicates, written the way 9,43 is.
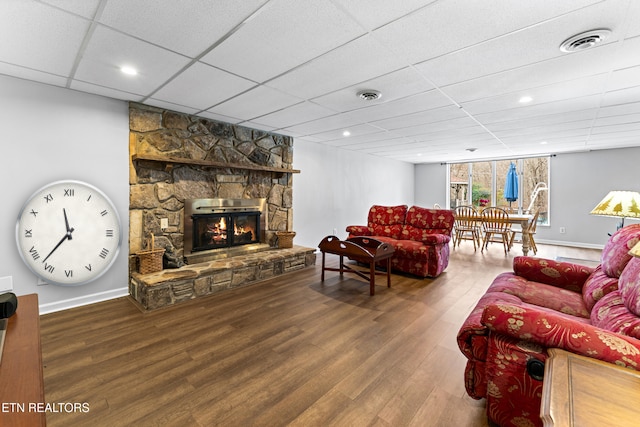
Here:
11,37
